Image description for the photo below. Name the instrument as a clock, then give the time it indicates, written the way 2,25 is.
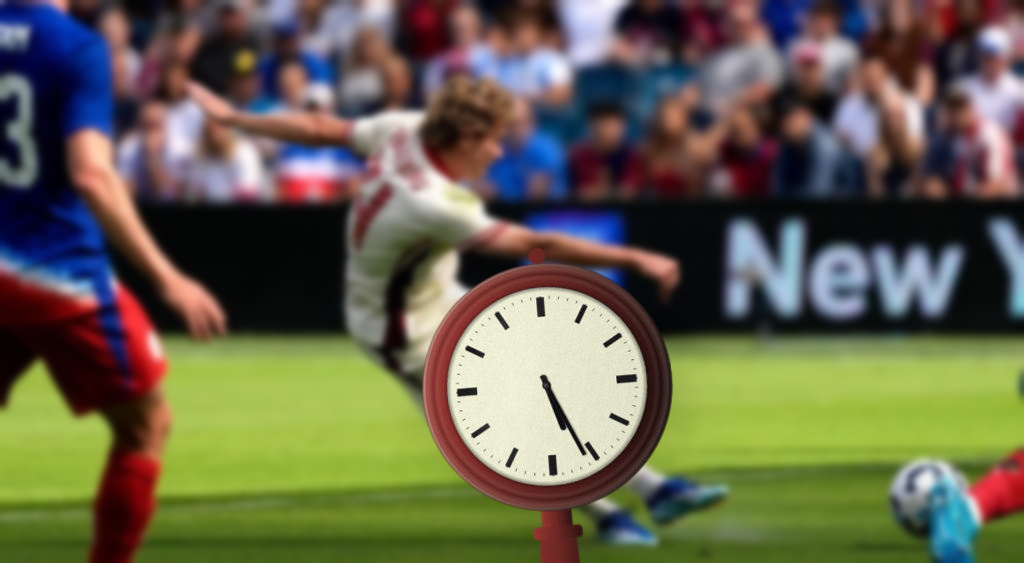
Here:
5,26
